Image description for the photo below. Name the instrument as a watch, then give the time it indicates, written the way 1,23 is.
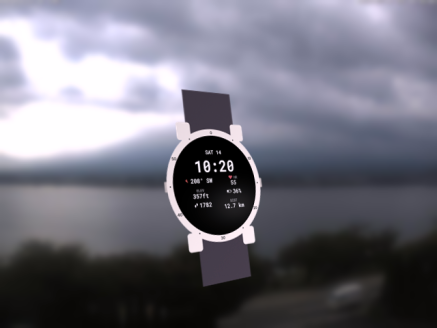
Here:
10,20
